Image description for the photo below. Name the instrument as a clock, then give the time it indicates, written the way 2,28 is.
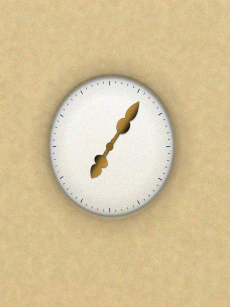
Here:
7,06
